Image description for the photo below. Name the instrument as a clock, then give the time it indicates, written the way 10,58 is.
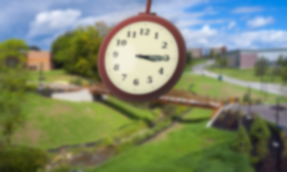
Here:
3,15
